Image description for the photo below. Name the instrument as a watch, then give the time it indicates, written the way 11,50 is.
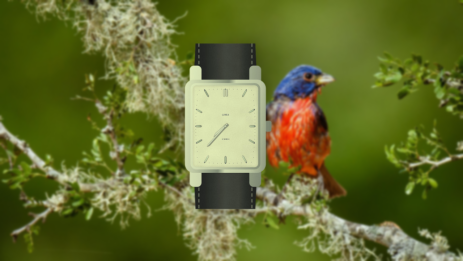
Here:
7,37
